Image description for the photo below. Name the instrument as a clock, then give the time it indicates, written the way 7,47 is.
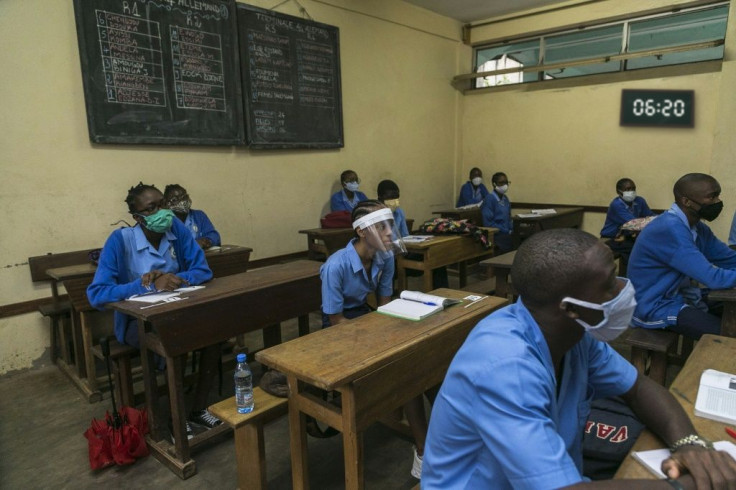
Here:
6,20
